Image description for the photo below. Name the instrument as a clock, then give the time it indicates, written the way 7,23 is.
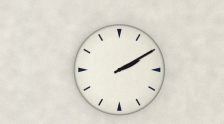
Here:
2,10
